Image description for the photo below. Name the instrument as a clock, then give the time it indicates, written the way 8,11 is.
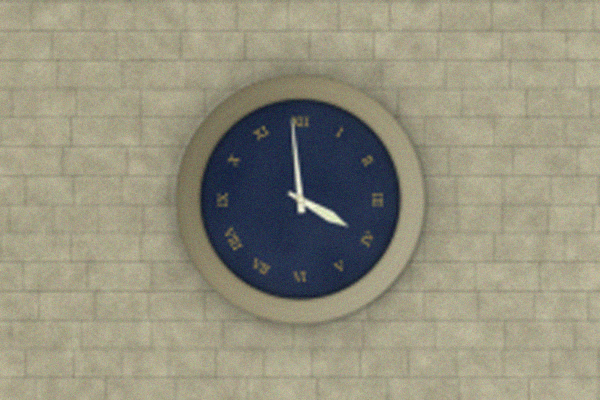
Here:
3,59
